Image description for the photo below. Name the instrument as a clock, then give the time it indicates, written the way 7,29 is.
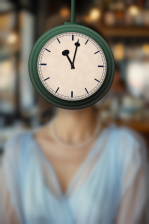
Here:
11,02
